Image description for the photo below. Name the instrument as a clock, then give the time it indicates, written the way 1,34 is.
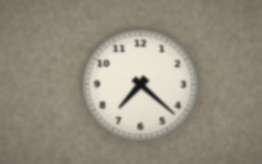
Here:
7,22
